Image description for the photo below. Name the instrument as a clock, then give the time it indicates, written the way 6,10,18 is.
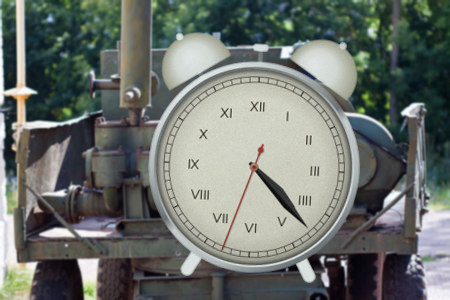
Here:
4,22,33
